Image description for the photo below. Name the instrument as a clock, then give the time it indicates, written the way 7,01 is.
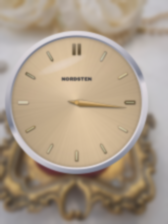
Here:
3,16
